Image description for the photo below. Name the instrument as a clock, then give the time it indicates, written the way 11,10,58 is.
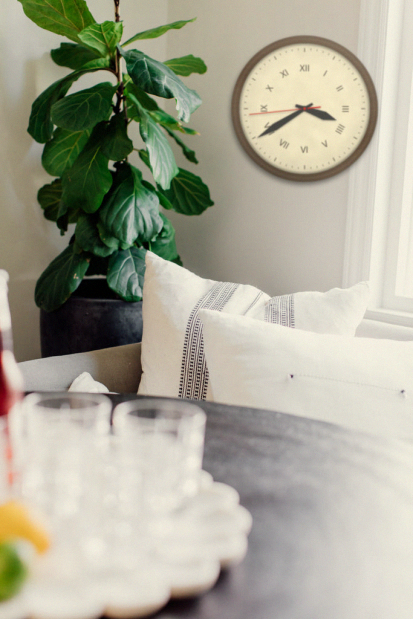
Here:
3,39,44
